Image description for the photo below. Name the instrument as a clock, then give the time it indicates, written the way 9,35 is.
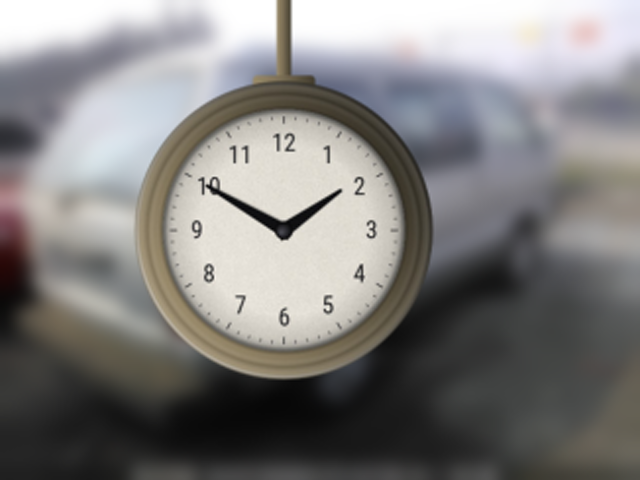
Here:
1,50
